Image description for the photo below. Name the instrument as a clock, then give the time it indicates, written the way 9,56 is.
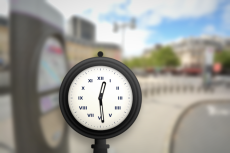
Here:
12,29
